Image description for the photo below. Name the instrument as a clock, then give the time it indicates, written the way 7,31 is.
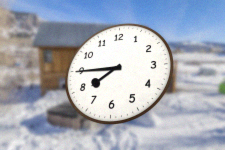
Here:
7,45
